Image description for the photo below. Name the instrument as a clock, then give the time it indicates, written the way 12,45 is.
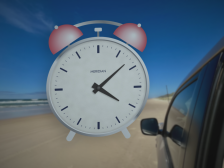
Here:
4,08
